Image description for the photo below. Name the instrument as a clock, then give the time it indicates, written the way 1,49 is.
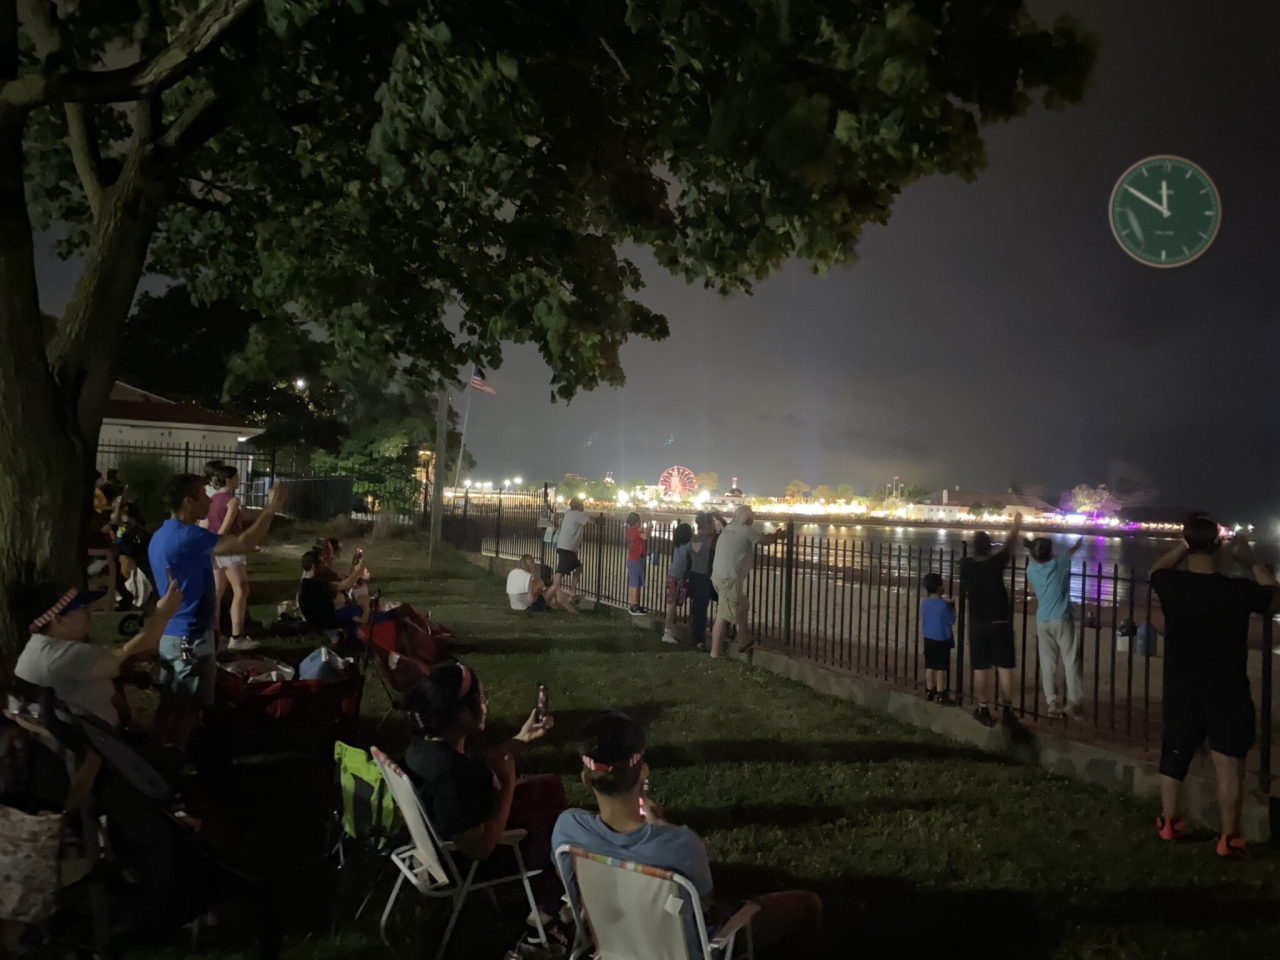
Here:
11,50
